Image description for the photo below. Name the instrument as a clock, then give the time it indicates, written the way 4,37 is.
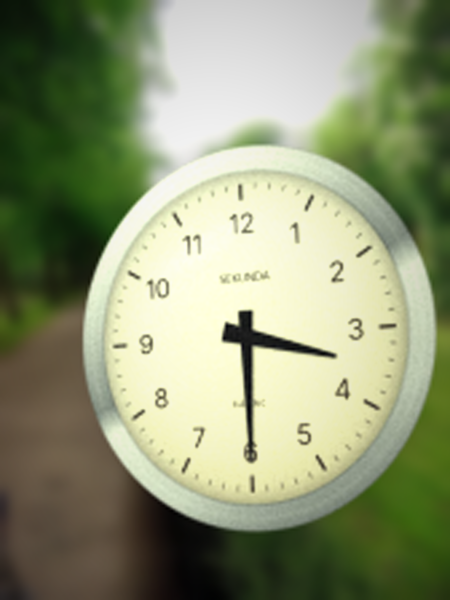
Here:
3,30
